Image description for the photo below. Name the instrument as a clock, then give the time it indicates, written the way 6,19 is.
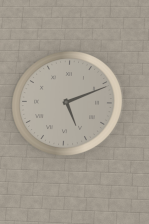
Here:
5,11
